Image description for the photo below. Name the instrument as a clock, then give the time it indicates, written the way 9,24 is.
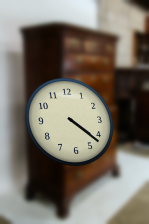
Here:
4,22
